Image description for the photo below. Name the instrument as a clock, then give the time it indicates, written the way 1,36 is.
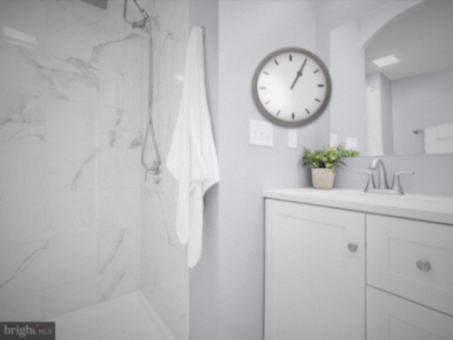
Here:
1,05
